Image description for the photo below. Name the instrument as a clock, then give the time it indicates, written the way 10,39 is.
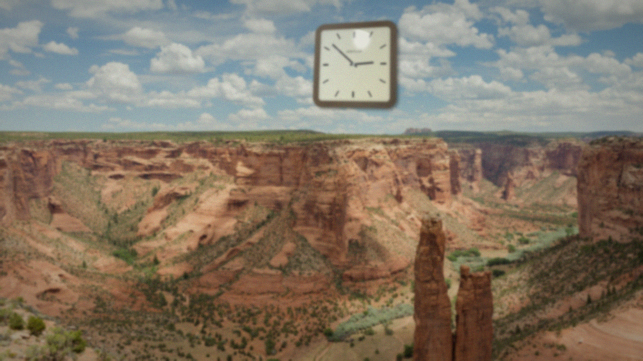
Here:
2,52
